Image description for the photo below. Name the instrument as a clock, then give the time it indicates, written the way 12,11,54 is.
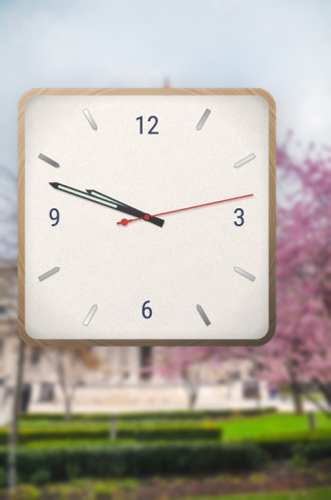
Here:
9,48,13
